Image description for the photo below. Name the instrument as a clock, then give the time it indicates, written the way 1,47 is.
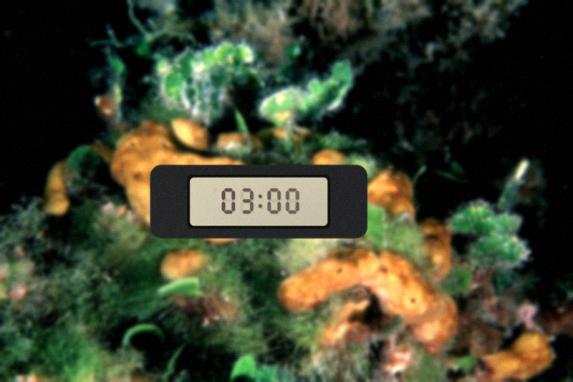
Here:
3,00
